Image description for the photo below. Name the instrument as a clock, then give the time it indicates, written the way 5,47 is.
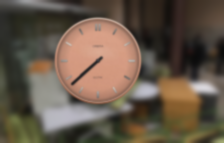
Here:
7,38
